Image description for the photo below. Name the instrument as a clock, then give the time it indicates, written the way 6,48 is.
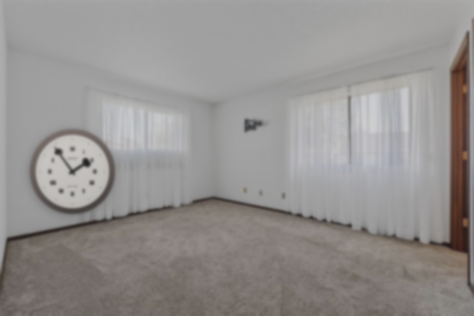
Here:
1,54
